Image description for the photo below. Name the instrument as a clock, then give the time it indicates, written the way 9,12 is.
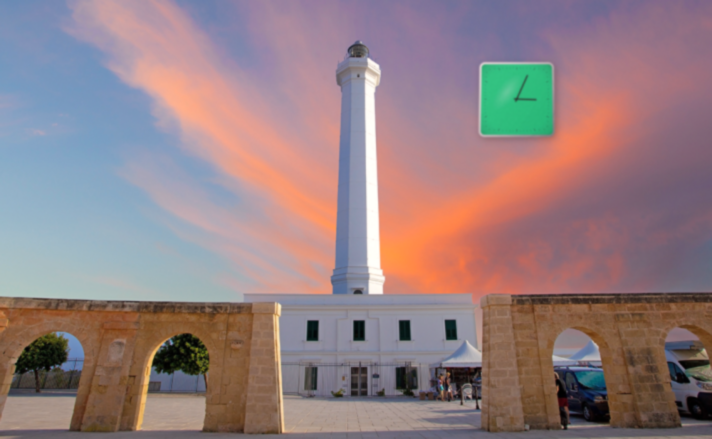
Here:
3,04
